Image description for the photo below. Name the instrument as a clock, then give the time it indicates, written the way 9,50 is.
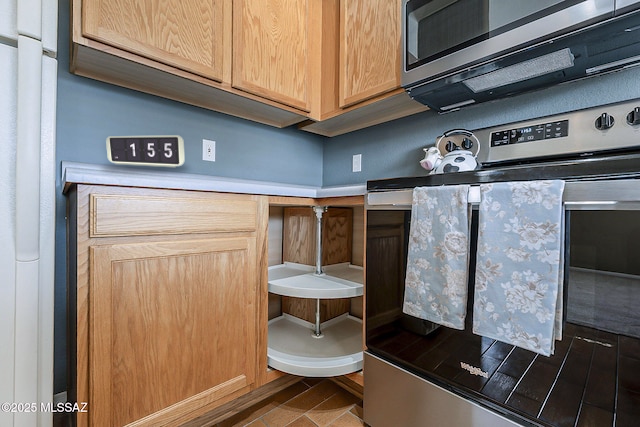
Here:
1,55
